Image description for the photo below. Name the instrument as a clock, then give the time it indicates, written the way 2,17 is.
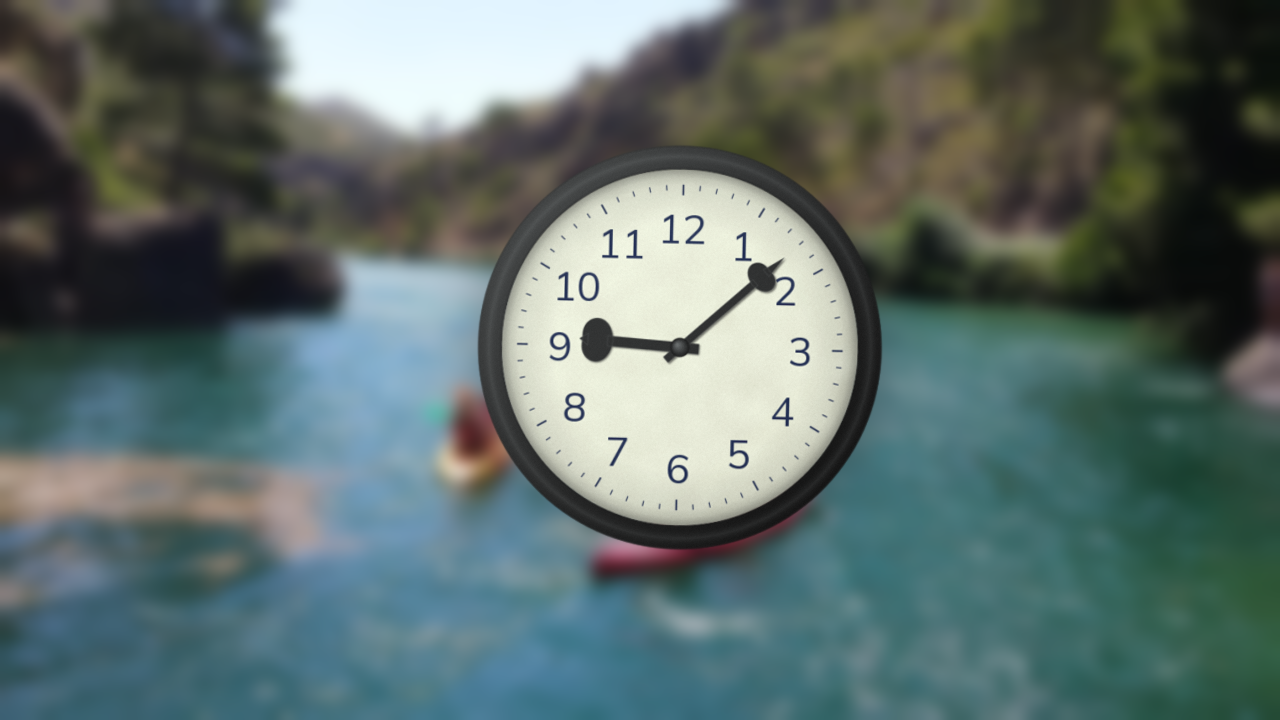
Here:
9,08
